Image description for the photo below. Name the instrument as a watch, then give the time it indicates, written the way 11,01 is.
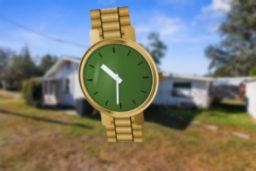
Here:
10,31
